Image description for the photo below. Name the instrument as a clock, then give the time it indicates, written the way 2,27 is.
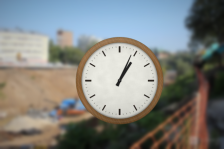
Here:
1,04
